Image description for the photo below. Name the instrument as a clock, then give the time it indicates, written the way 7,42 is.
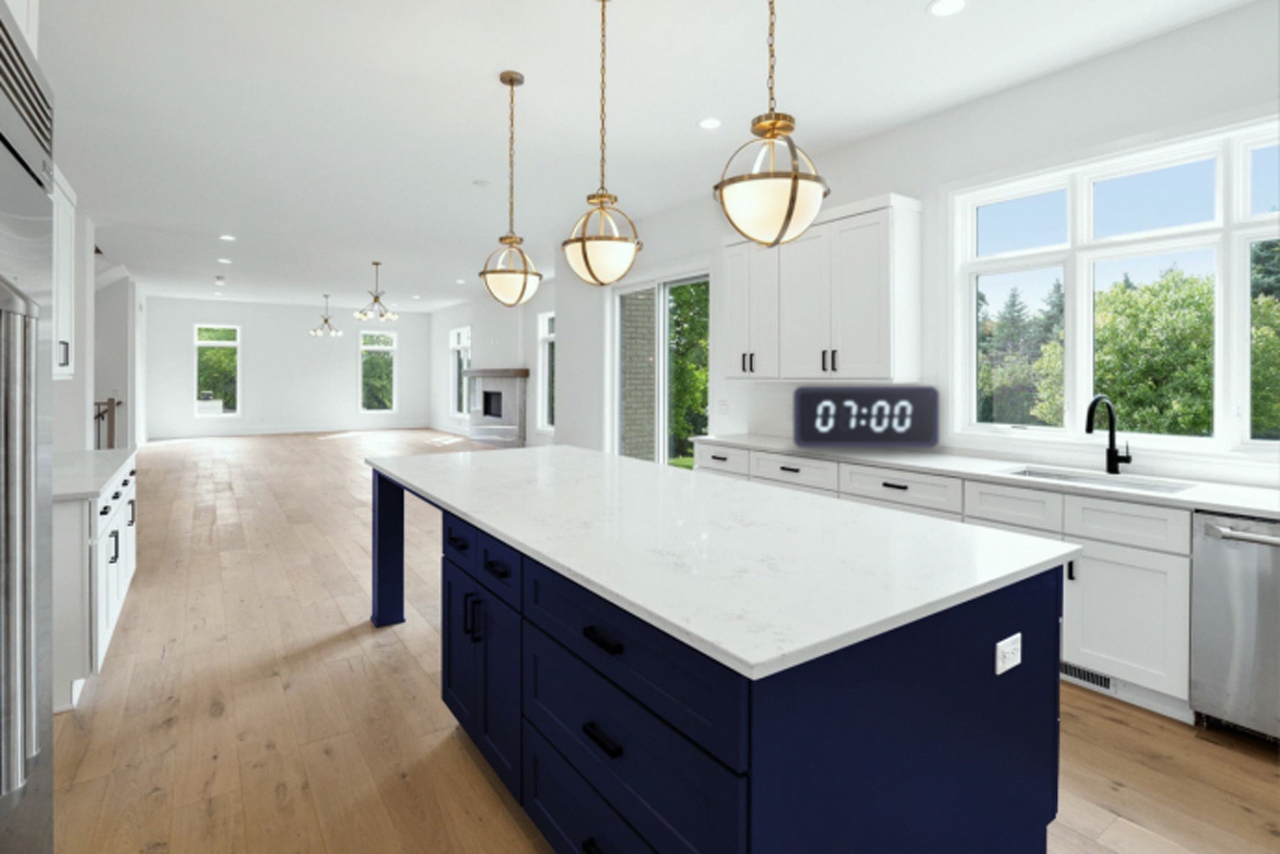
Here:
7,00
